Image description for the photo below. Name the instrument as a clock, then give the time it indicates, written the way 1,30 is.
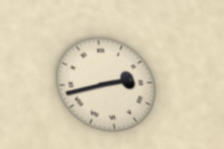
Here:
2,43
